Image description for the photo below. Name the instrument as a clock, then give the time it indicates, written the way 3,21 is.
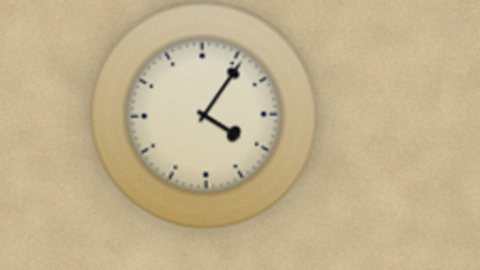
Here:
4,06
